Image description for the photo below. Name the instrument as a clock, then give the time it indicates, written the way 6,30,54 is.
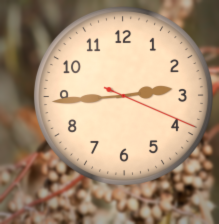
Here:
2,44,19
